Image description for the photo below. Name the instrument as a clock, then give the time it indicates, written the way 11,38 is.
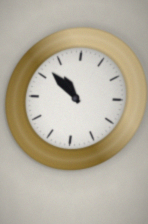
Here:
10,52
